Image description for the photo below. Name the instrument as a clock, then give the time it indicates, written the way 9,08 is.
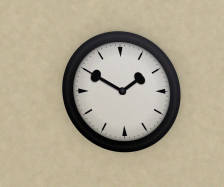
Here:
1,50
